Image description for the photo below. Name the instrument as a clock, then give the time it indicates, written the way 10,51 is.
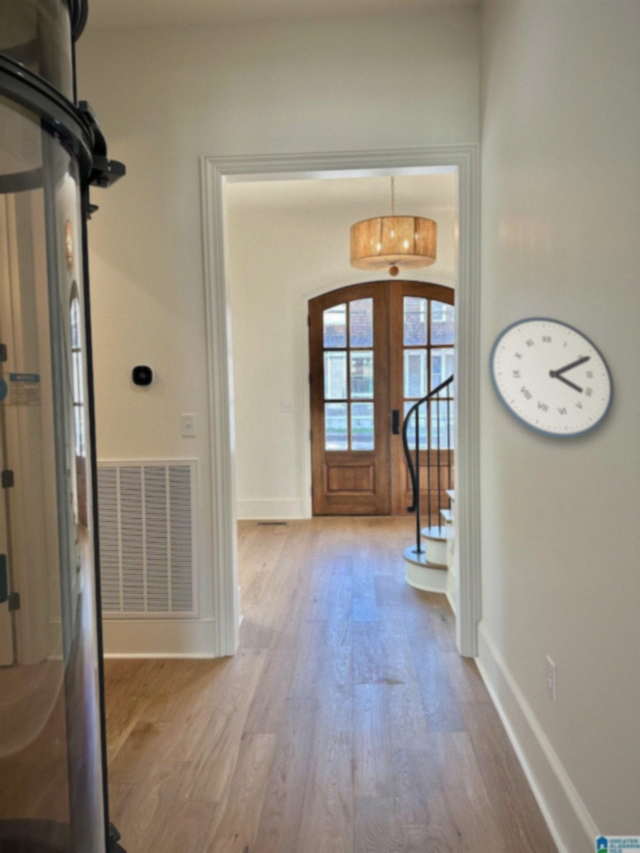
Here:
4,11
